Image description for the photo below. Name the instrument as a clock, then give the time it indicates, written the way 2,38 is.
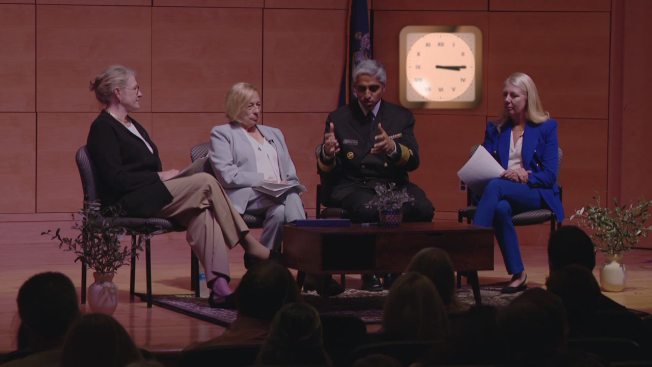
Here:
3,15
